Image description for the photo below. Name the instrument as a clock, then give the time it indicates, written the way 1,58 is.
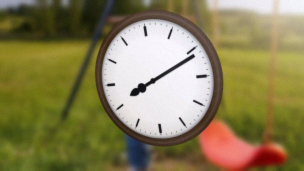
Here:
8,11
